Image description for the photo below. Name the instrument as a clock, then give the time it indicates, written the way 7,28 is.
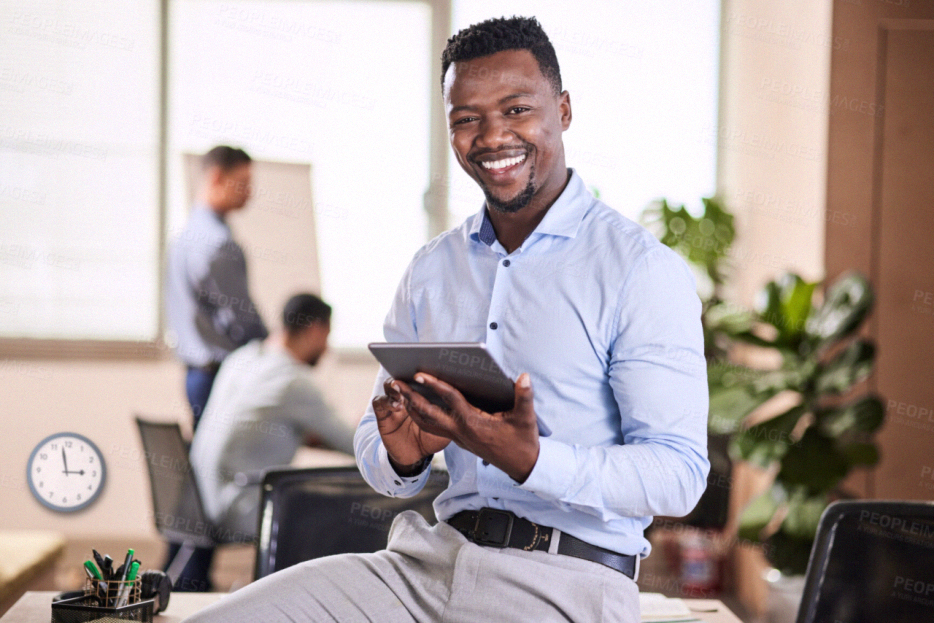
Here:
2,58
